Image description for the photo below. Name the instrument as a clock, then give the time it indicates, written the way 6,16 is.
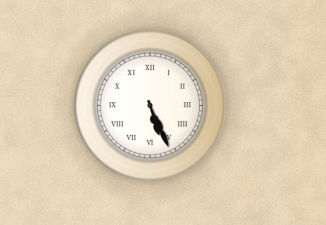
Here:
5,26
